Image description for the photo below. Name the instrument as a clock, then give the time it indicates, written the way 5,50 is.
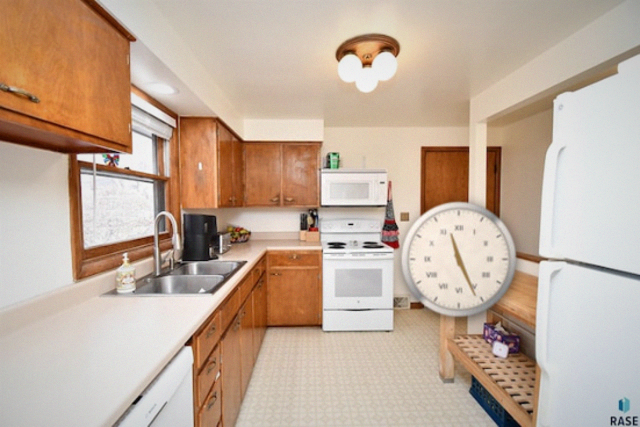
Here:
11,26
